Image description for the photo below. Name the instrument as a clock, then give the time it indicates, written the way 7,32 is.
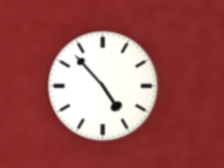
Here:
4,53
